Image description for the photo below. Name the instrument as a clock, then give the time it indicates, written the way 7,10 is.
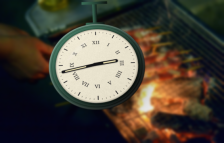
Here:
2,43
